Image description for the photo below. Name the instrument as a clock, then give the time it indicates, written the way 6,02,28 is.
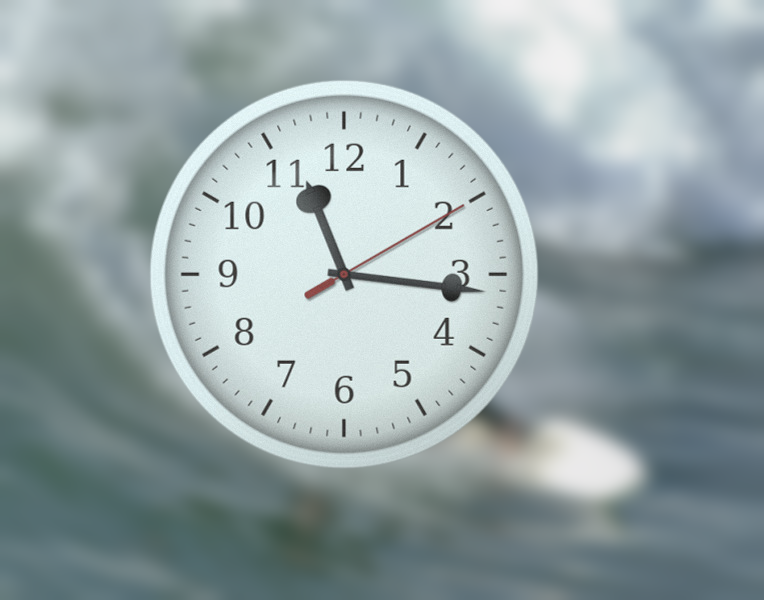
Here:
11,16,10
